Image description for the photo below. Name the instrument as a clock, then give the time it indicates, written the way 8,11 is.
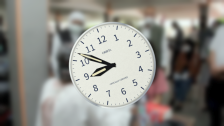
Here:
8,52
